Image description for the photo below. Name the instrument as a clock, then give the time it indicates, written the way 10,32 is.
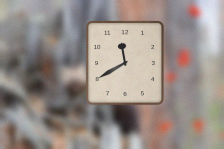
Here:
11,40
